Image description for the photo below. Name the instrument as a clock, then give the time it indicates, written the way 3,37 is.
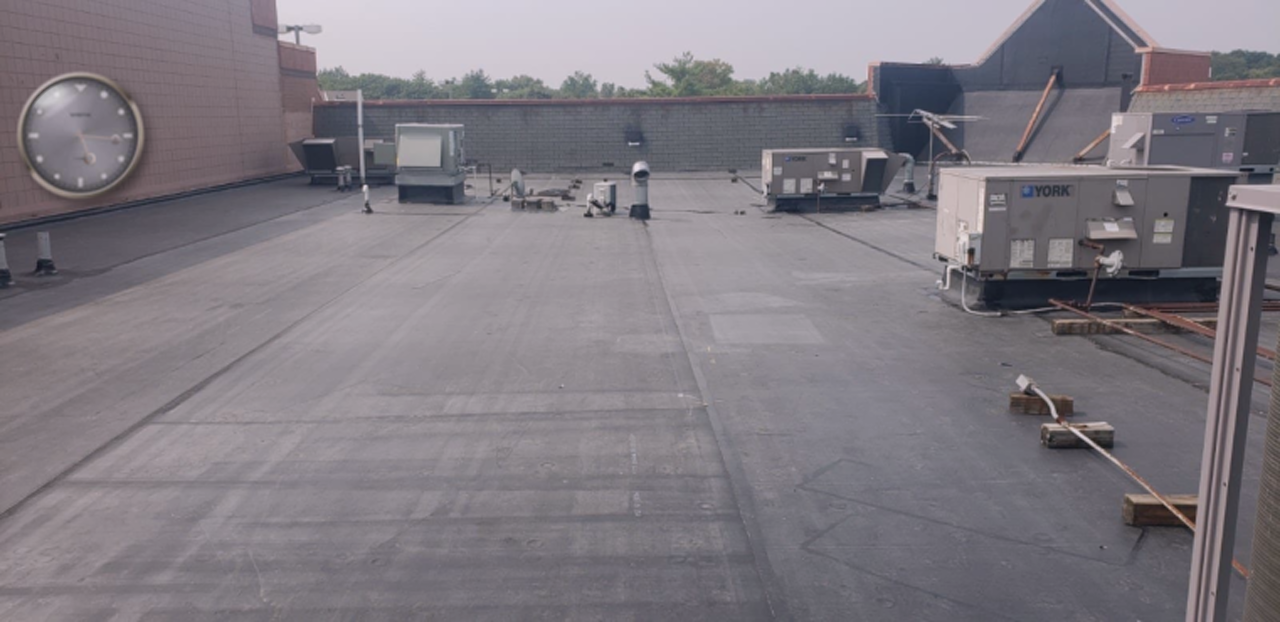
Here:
5,16
